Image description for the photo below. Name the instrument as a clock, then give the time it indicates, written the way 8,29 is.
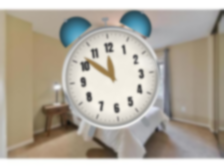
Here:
11,52
